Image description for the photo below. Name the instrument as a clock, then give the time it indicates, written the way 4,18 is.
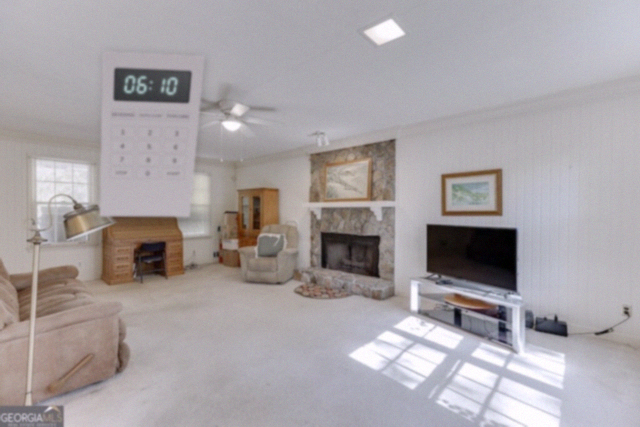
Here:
6,10
